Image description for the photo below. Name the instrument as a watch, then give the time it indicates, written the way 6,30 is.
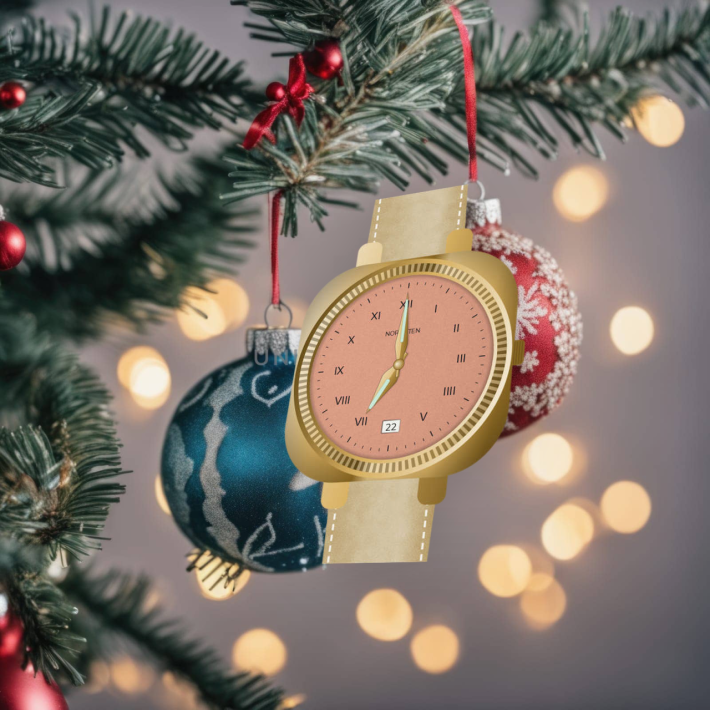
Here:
7,00
